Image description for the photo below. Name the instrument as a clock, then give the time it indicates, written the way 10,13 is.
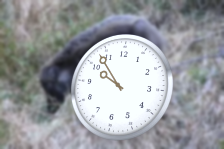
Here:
9,53
